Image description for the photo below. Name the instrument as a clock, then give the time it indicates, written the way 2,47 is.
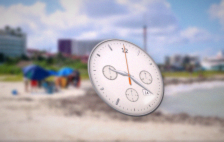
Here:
9,21
